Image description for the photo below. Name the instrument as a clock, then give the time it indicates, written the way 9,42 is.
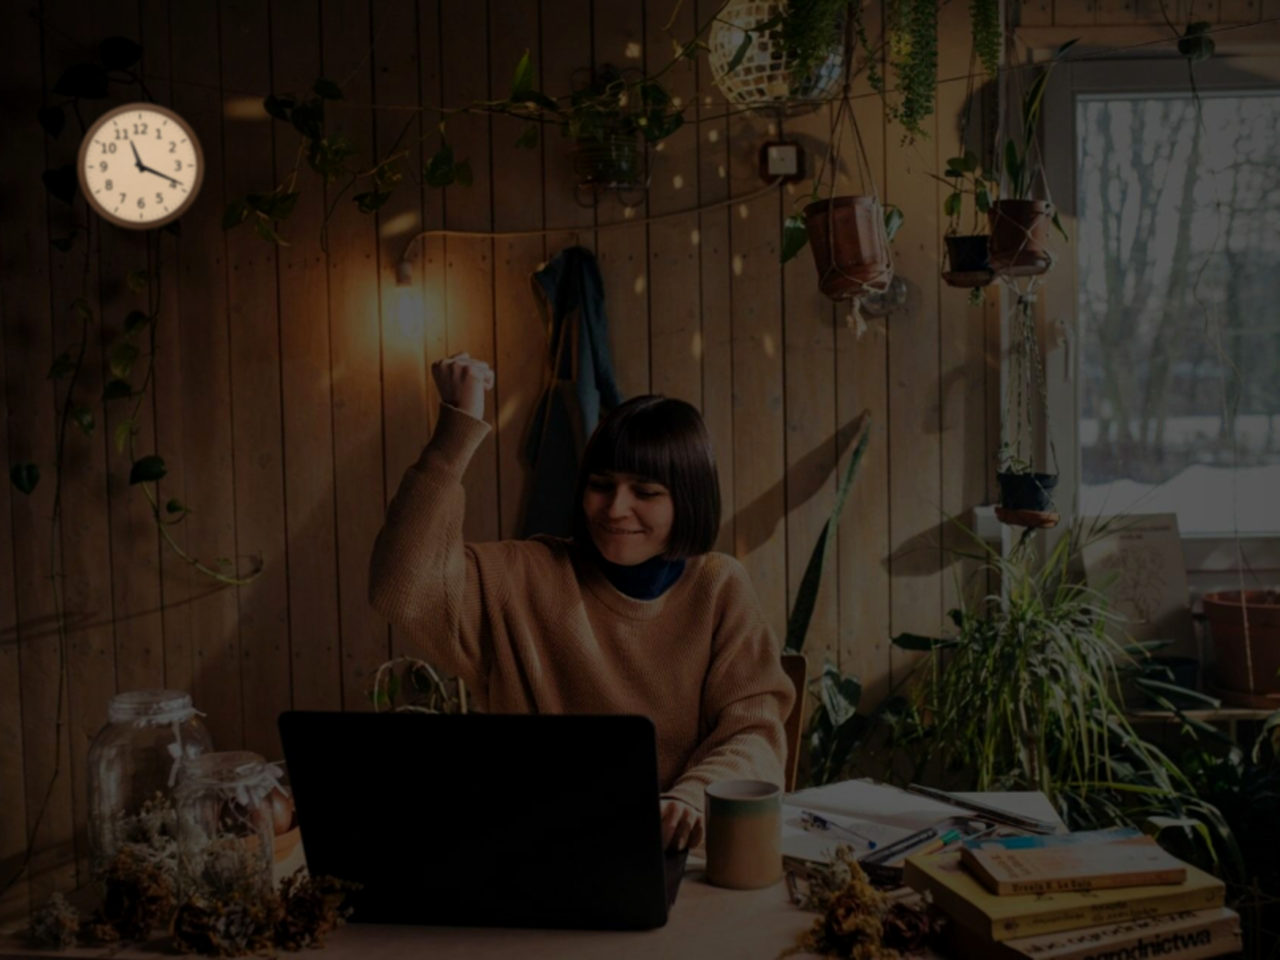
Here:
11,19
